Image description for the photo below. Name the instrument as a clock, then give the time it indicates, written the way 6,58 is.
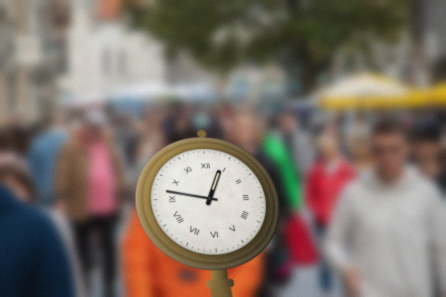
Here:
12,47
